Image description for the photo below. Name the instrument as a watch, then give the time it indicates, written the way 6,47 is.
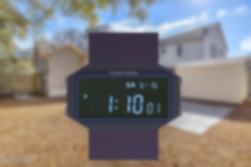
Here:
1,10
